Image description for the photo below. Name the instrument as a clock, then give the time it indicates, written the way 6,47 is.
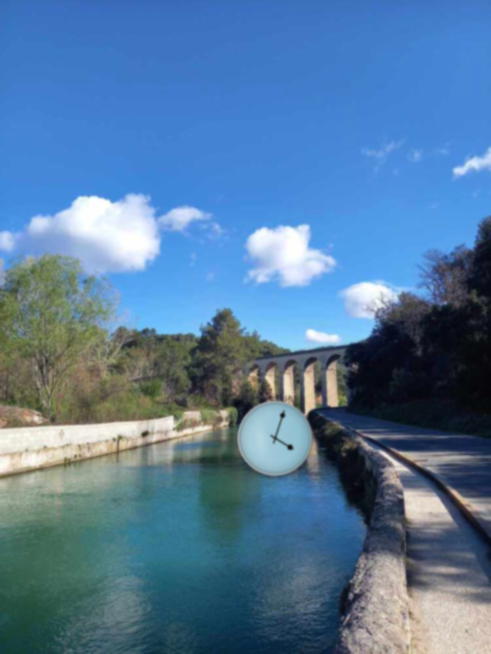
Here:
4,03
